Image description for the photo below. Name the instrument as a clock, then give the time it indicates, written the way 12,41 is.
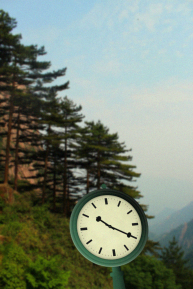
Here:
10,20
